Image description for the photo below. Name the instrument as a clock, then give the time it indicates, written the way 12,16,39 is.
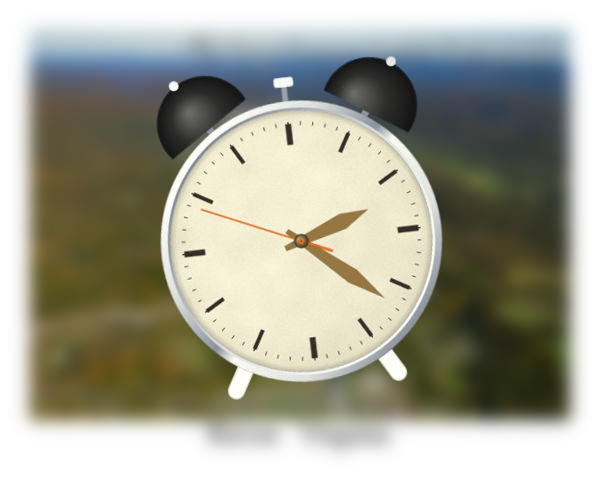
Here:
2,21,49
